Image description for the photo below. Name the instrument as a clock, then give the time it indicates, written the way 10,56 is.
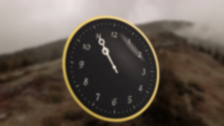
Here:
10,55
